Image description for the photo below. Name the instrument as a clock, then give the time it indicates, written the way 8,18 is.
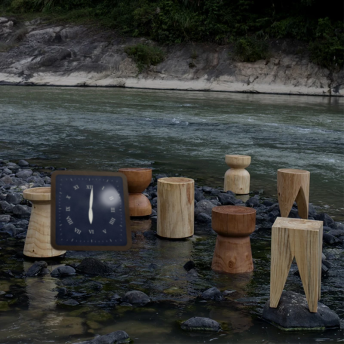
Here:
6,01
